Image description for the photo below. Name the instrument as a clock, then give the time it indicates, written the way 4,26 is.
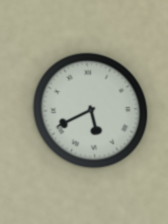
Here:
5,41
